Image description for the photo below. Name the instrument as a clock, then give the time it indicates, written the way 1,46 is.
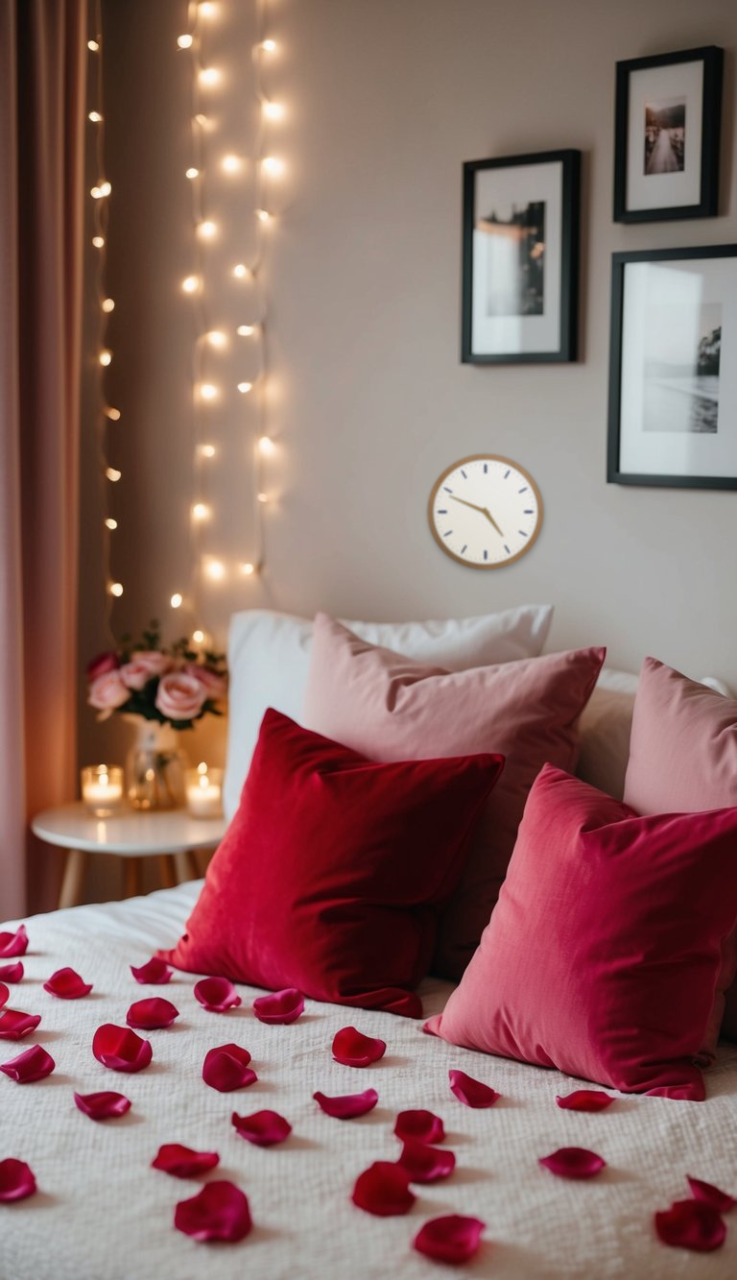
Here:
4,49
